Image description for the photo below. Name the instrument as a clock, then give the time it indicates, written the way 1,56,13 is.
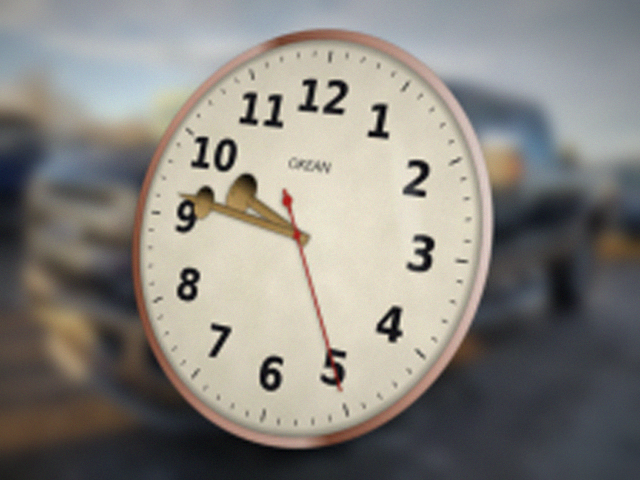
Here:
9,46,25
